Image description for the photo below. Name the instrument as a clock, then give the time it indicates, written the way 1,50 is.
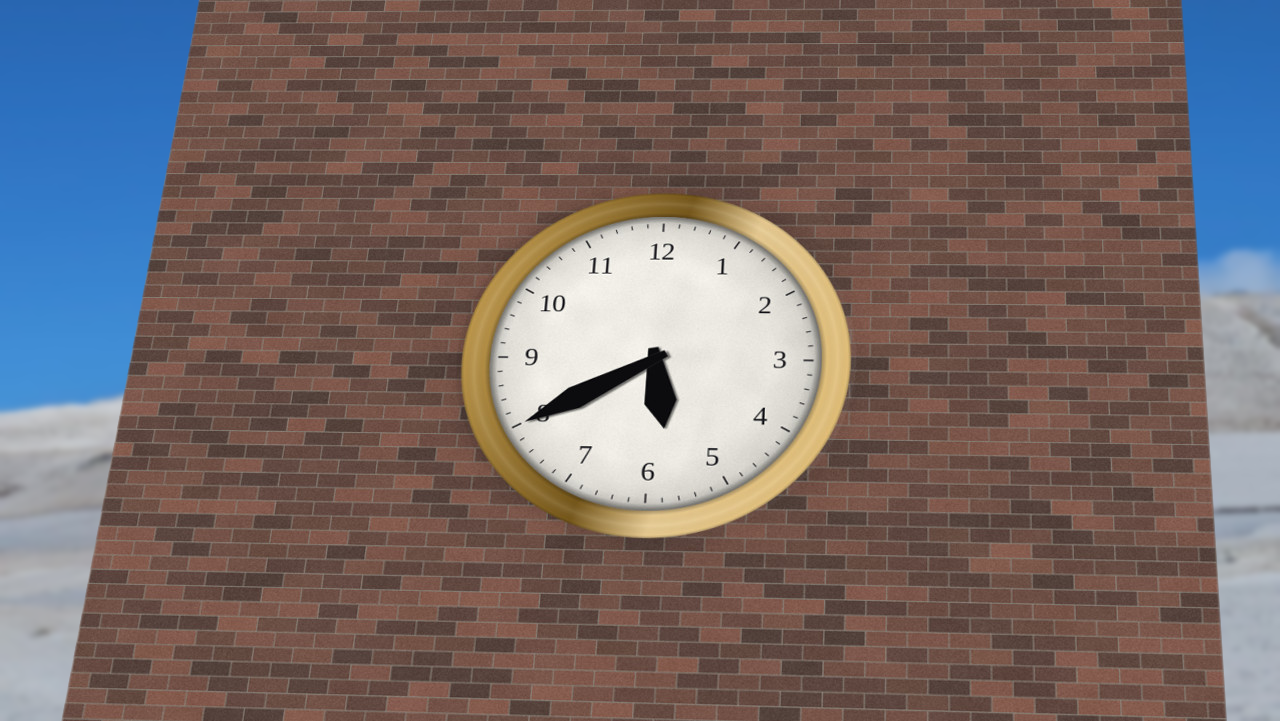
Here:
5,40
